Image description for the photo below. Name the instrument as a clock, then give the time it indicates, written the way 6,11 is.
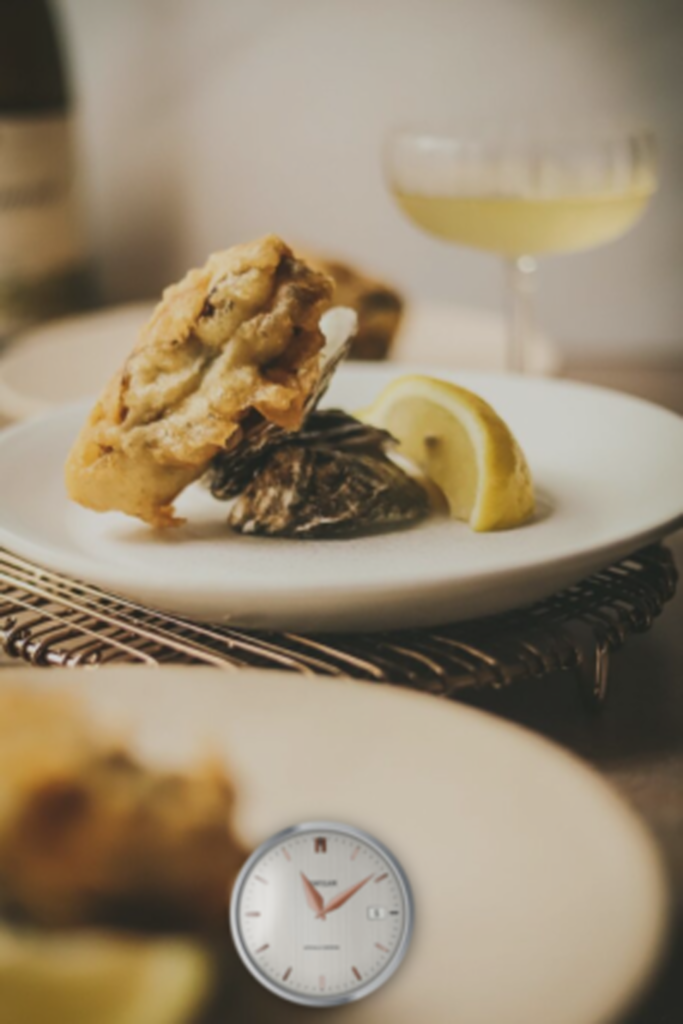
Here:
11,09
